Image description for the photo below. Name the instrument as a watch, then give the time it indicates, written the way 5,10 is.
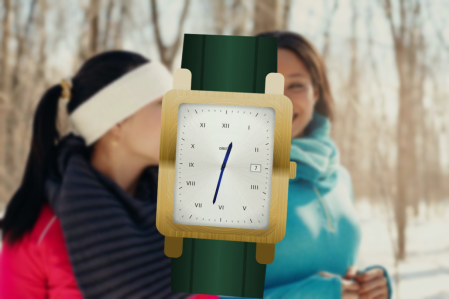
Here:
12,32
